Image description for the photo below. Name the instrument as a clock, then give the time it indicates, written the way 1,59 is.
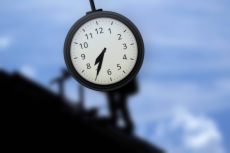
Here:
7,35
